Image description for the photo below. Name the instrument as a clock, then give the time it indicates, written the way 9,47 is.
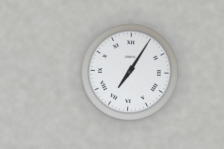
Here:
7,05
